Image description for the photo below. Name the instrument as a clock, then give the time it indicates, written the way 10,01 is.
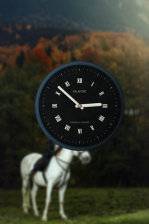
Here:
2,52
